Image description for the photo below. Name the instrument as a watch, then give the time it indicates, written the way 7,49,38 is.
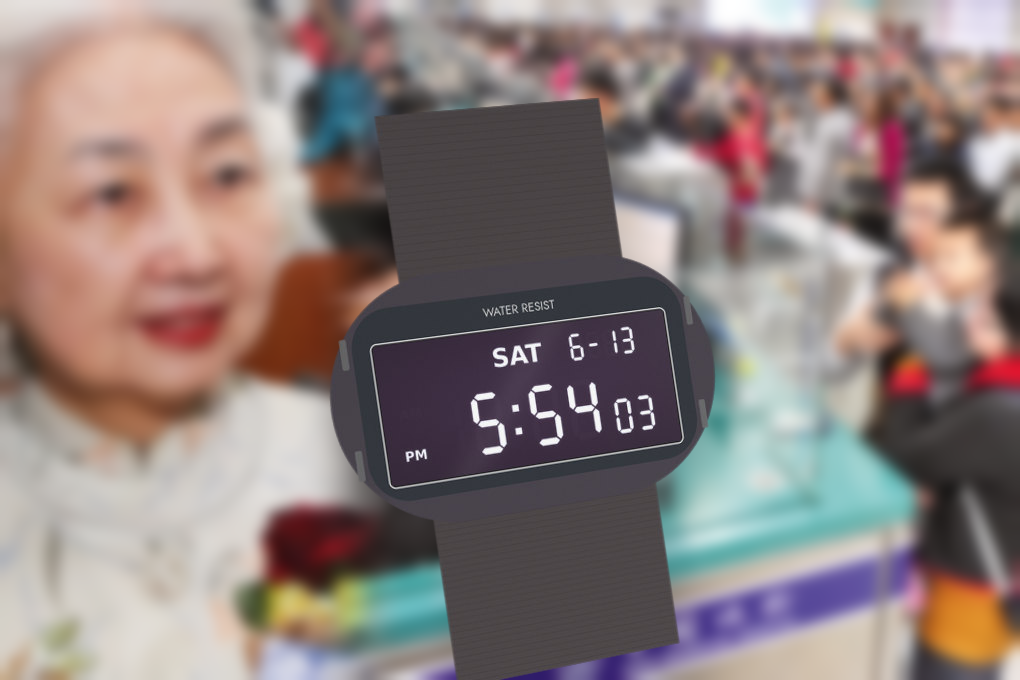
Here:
5,54,03
